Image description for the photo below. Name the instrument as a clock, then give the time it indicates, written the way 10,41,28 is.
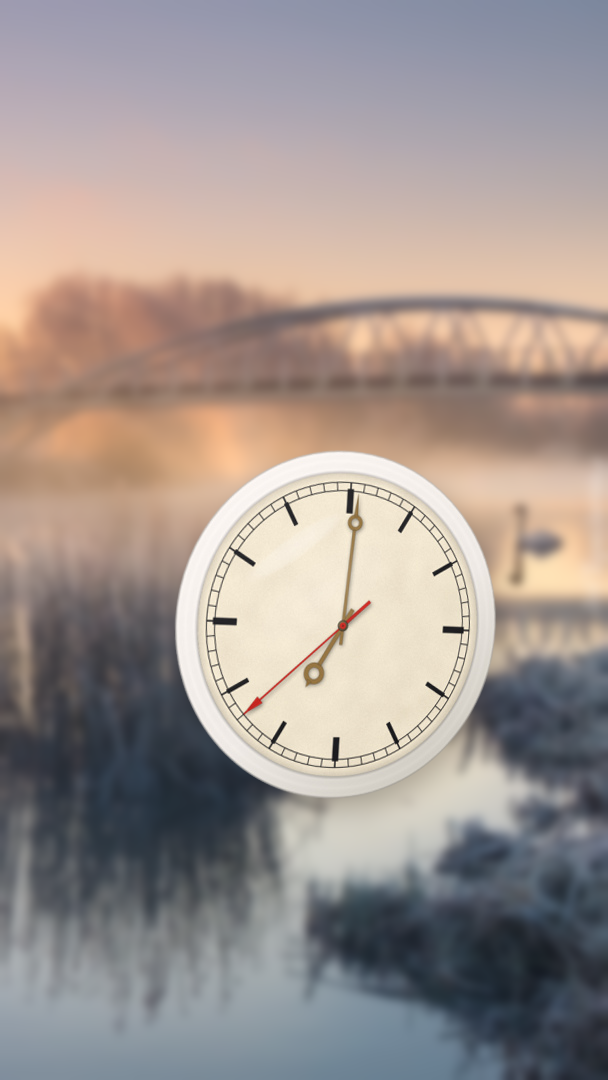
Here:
7,00,38
